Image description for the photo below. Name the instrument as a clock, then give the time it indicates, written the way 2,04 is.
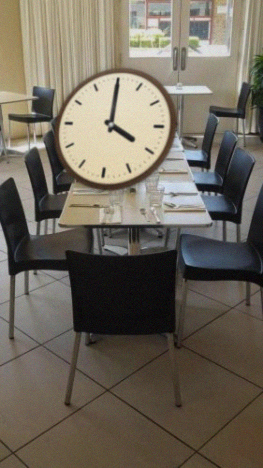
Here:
4,00
